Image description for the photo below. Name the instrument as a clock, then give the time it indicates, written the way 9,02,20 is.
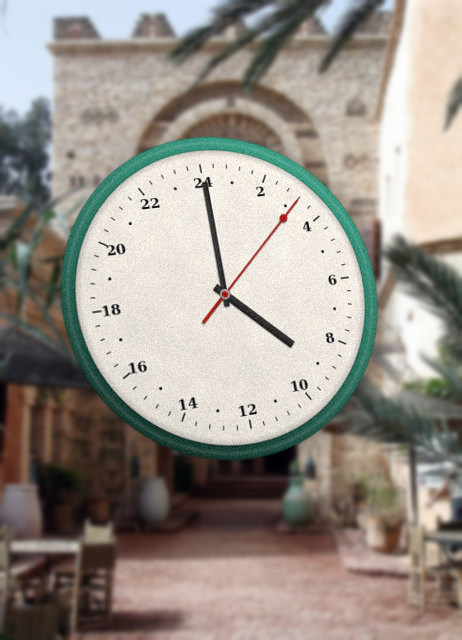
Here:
9,00,08
